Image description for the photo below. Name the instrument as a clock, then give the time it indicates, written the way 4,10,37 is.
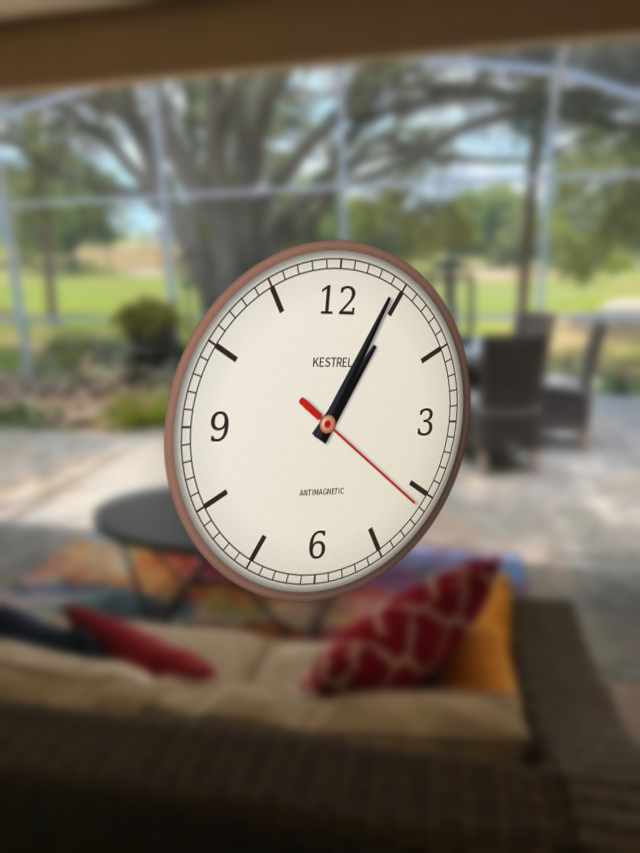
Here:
1,04,21
